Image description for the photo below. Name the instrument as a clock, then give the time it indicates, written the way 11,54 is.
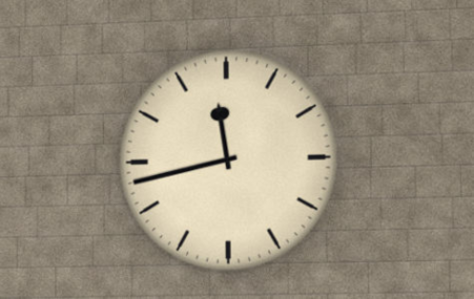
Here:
11,43
